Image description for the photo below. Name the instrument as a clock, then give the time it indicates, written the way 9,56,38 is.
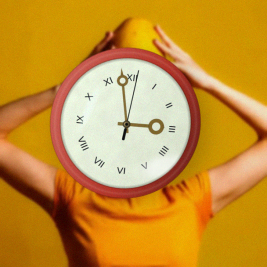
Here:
2,58,01
